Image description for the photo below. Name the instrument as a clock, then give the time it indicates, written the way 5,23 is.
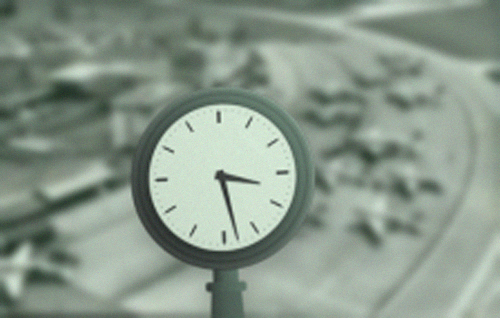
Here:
3,28
